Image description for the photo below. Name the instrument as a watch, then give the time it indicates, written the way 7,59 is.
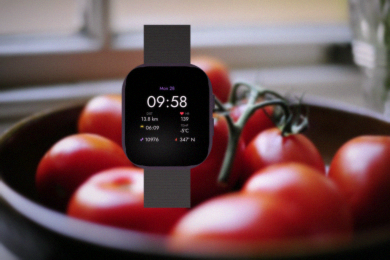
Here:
9,58
